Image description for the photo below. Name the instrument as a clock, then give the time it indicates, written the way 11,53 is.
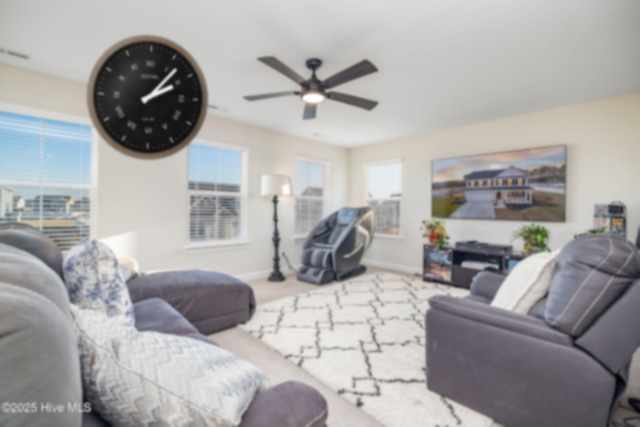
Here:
2,07
